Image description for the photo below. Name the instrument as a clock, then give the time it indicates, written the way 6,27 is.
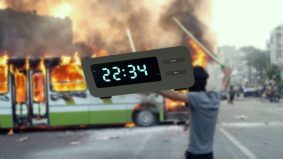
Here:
22,34
